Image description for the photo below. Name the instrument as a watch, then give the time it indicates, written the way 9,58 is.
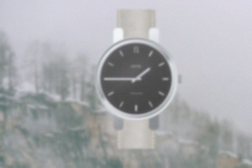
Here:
1,45
